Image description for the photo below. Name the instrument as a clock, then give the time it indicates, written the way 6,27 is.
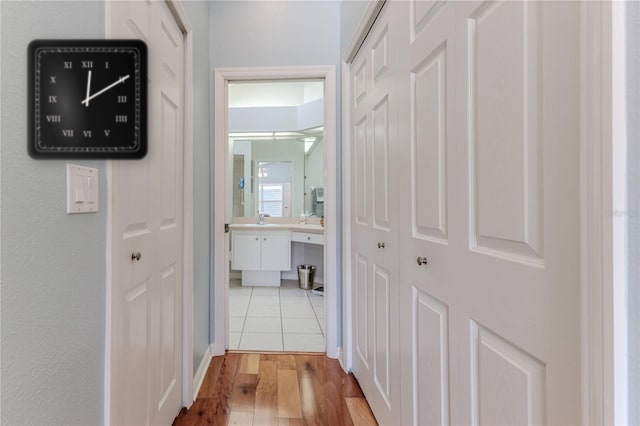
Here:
12,10
